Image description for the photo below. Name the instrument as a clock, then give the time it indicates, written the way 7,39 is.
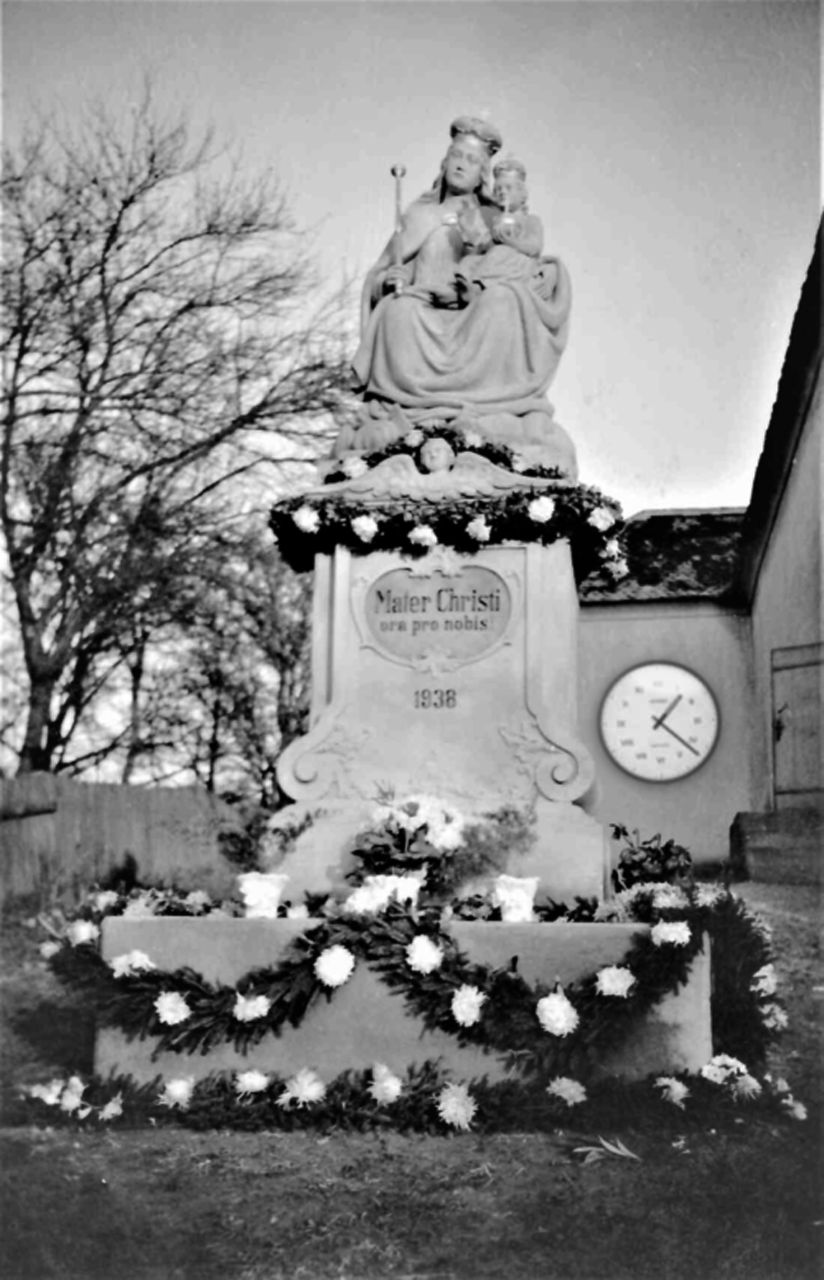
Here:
1,22
